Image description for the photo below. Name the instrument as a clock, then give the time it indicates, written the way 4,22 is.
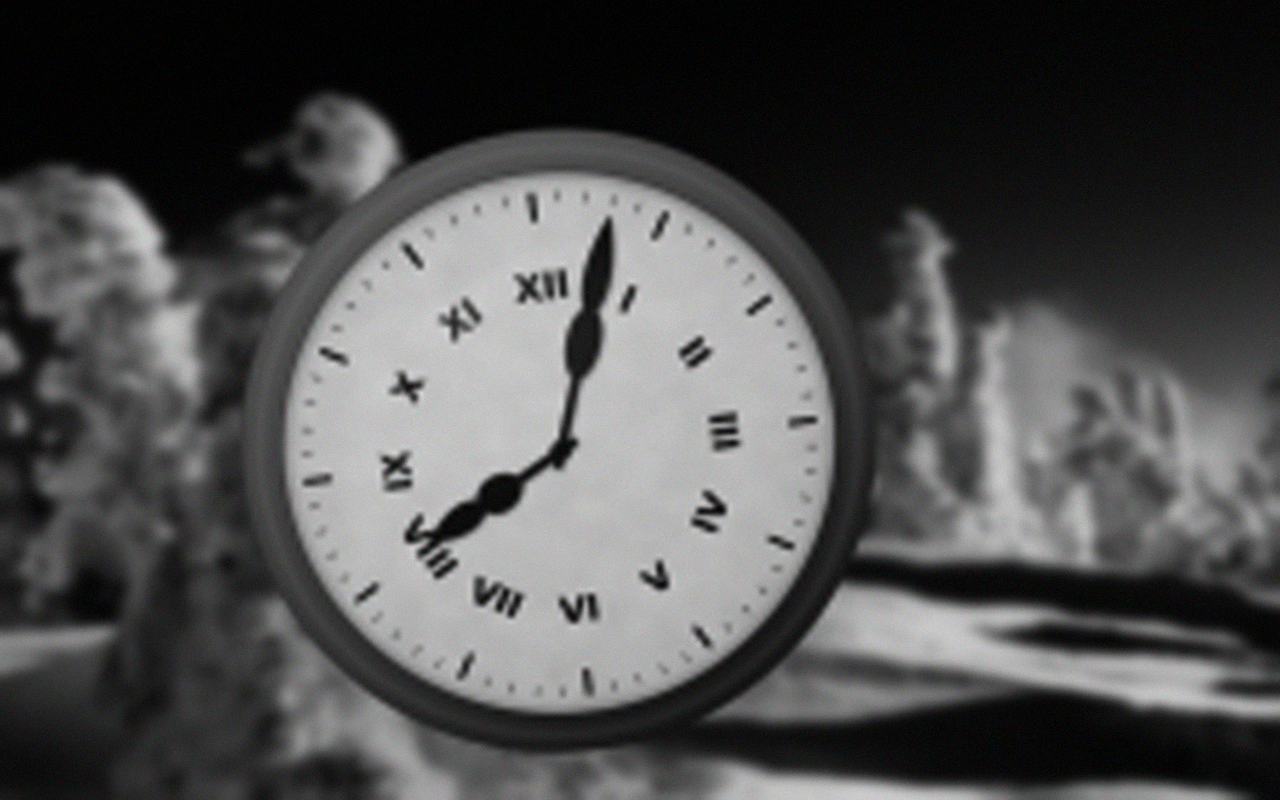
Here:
8,03
